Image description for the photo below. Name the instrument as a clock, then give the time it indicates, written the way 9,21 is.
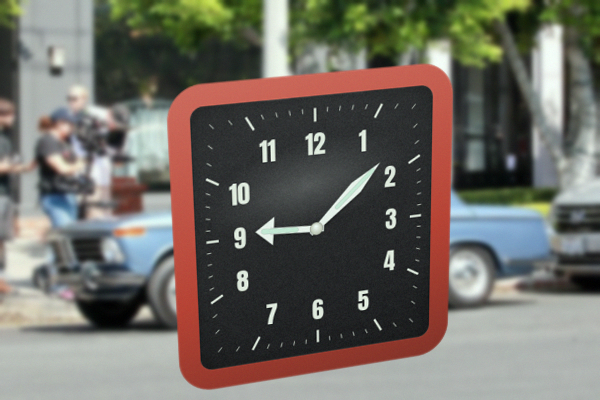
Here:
9,08
